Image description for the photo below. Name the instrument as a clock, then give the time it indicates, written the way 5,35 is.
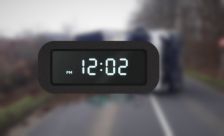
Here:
12,02
